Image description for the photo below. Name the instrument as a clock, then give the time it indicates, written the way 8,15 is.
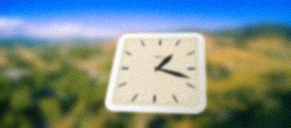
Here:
1,18
